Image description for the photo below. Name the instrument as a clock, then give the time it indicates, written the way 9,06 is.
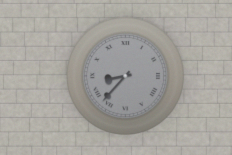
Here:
8,37
